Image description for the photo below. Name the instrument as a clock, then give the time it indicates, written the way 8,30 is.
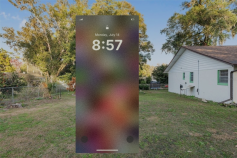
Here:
8,57
